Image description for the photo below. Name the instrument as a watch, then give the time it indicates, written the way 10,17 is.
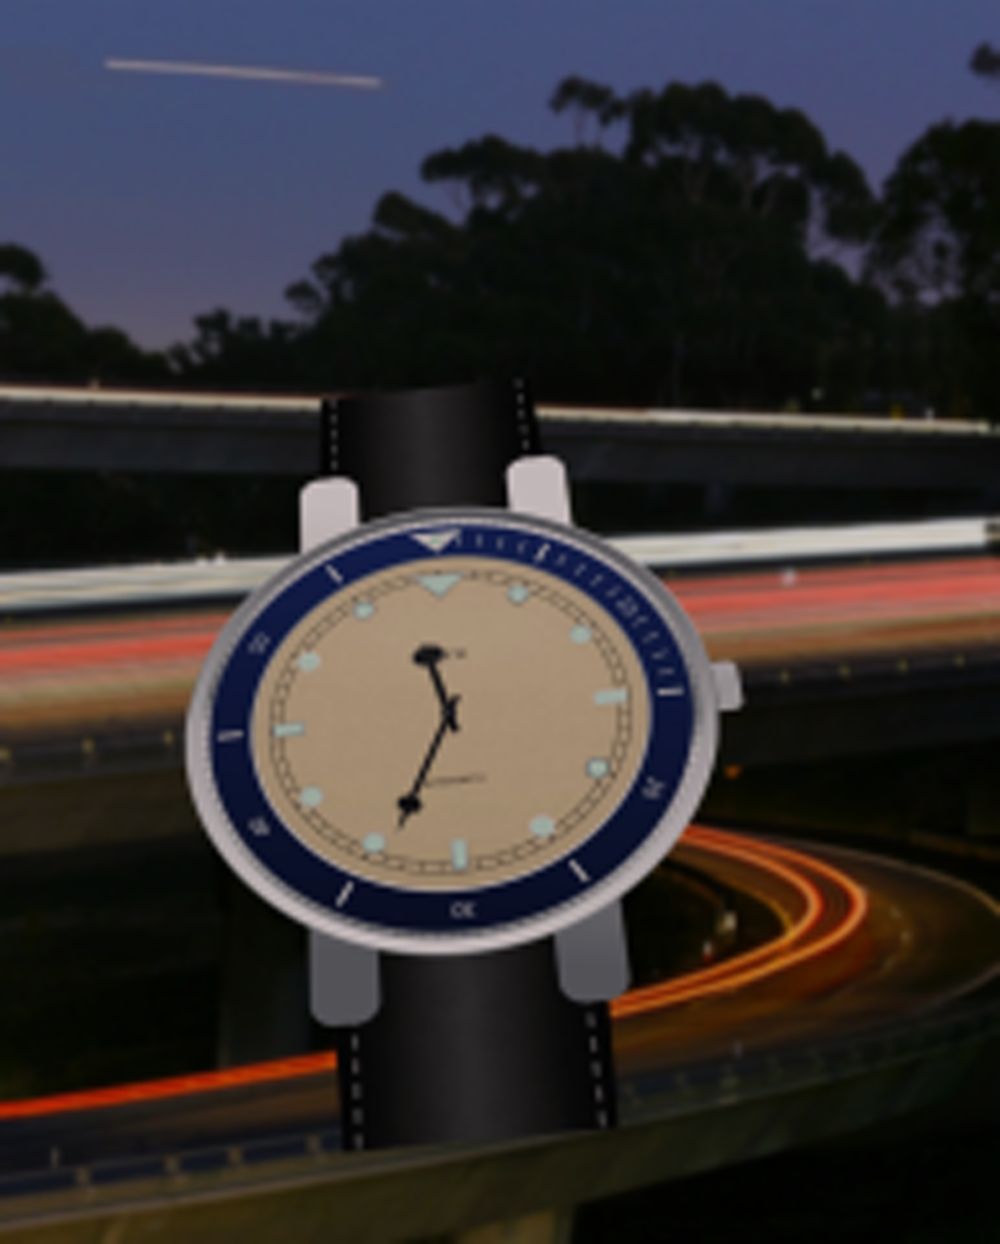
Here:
11,34
